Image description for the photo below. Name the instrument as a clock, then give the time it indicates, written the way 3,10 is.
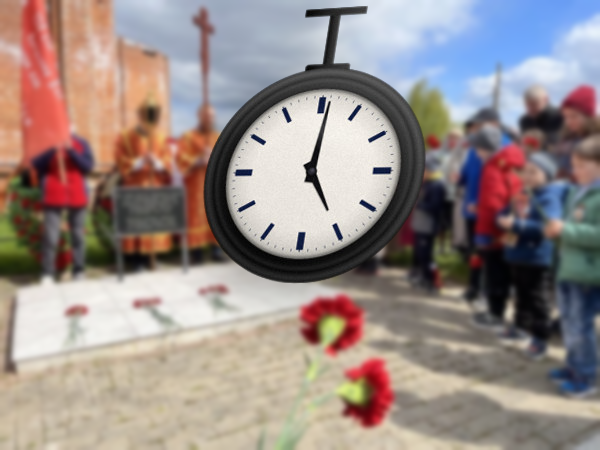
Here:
5,01
